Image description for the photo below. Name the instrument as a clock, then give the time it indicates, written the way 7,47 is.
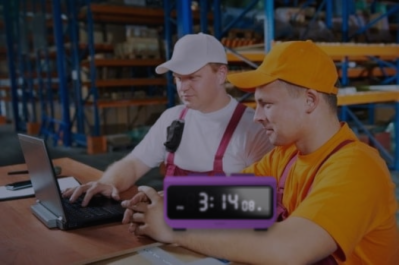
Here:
3,14
